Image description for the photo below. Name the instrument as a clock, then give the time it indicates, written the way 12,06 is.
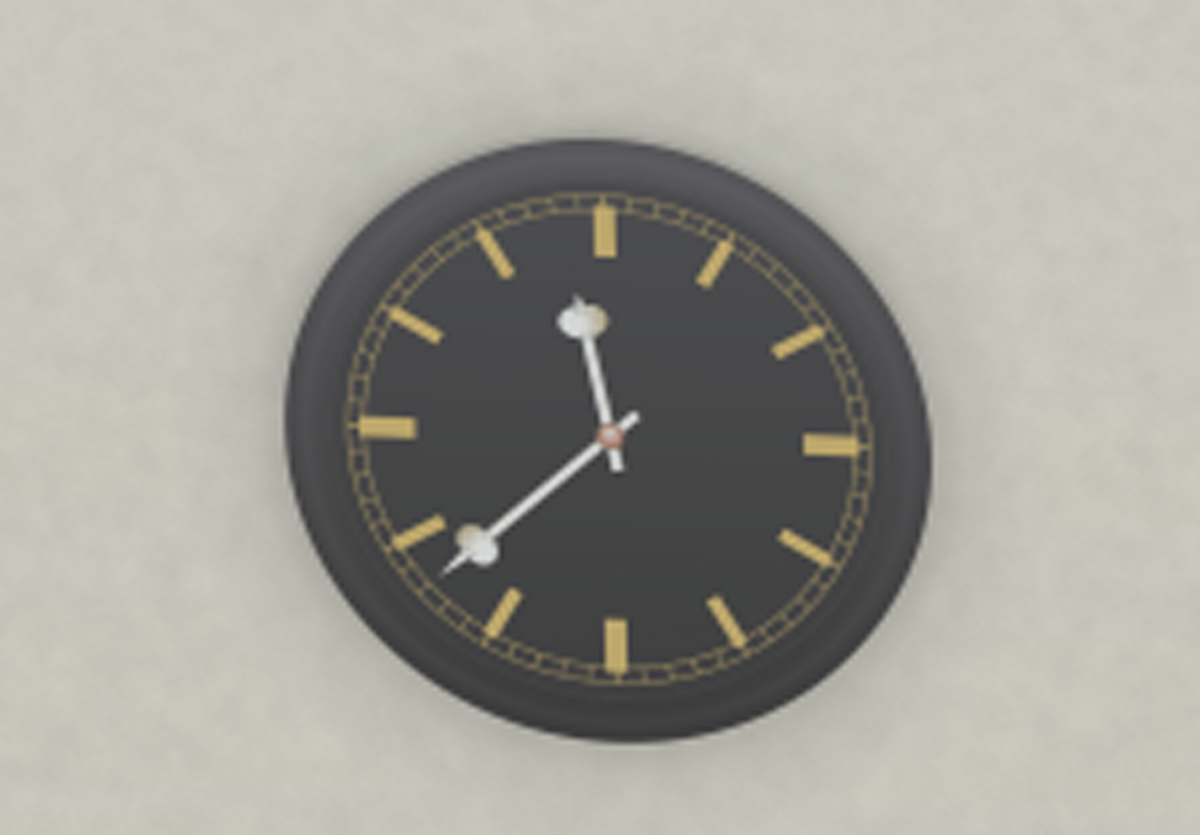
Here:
11,38
